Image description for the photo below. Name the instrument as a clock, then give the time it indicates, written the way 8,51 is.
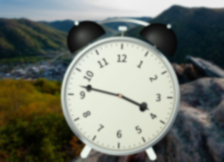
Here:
3,47
